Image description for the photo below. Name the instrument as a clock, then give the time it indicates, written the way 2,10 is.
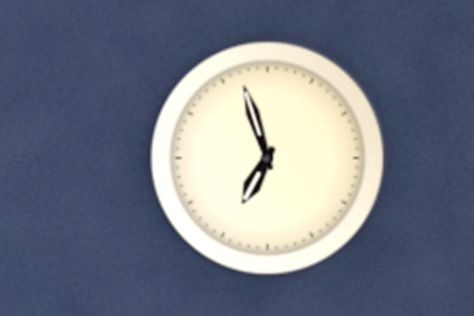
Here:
6,57
